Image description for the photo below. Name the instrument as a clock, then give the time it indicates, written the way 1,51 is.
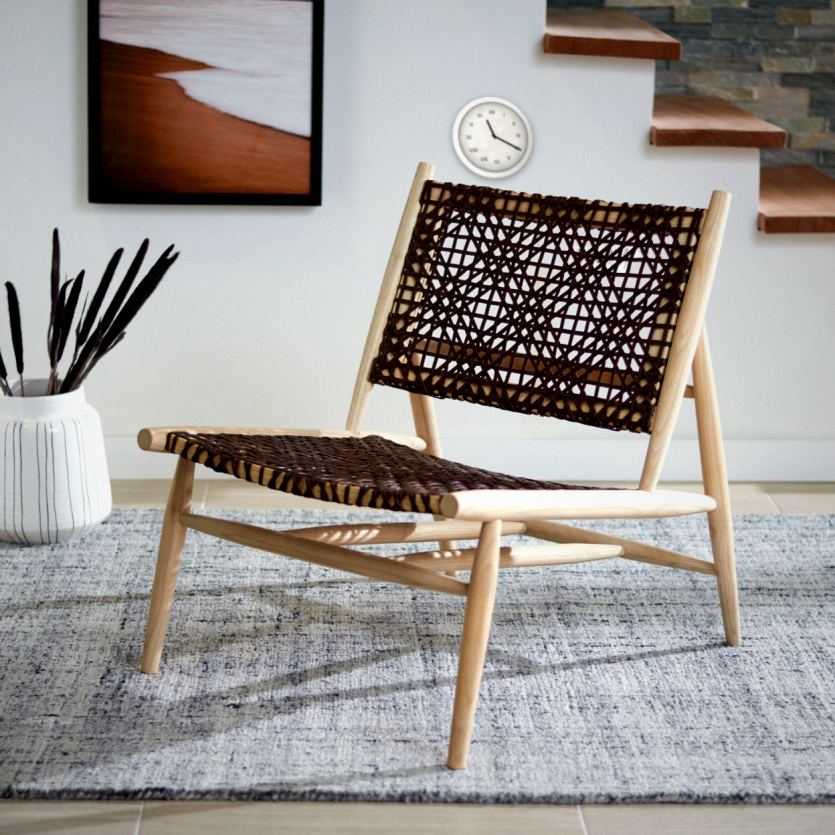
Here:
11,20
